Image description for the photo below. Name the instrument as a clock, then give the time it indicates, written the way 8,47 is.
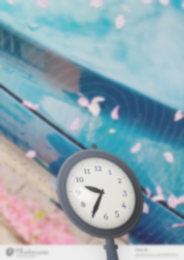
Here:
9,35
